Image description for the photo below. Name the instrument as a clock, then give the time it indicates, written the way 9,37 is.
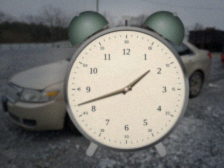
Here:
1,42
